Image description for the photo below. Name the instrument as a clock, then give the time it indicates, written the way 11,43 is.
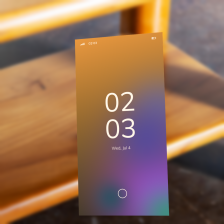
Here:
2,03
